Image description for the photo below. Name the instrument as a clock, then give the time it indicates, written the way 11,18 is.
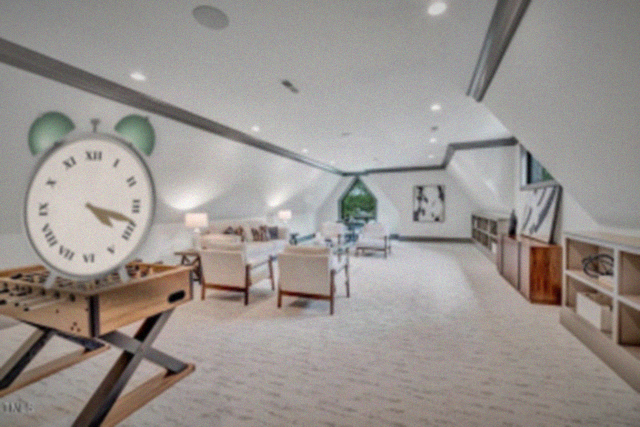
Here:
4,18
